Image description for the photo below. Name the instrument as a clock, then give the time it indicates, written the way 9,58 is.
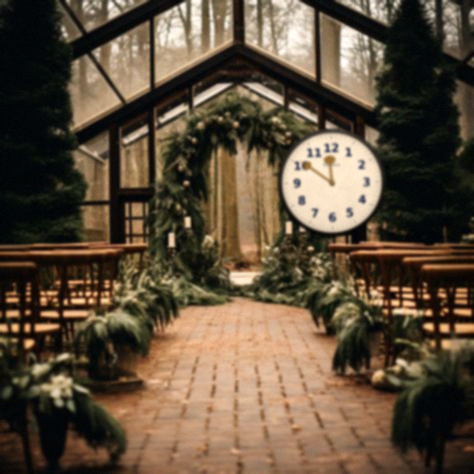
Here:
11,51
